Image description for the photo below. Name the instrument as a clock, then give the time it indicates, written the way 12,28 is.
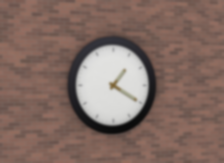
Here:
1,20
